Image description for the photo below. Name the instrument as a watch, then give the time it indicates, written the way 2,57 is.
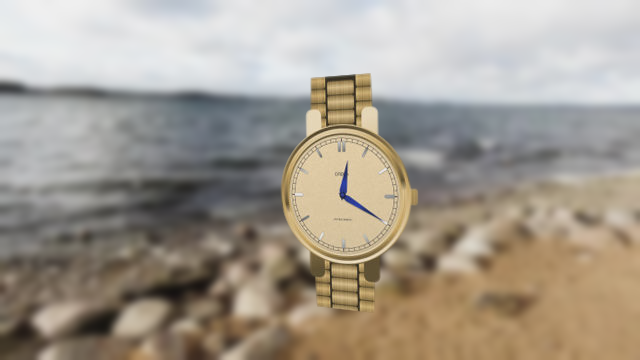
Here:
12,20
